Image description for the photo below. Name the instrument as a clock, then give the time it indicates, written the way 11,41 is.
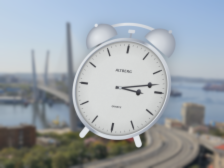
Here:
3,13
